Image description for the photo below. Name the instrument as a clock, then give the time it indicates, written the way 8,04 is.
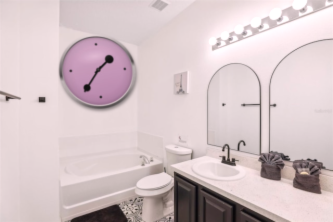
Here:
1,36
